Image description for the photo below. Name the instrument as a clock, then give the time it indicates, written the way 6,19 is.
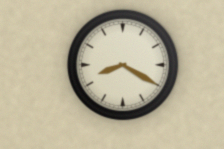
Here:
8,20
